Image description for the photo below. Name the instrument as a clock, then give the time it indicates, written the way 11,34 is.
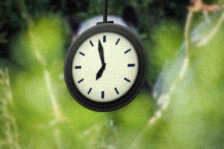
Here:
6,58
